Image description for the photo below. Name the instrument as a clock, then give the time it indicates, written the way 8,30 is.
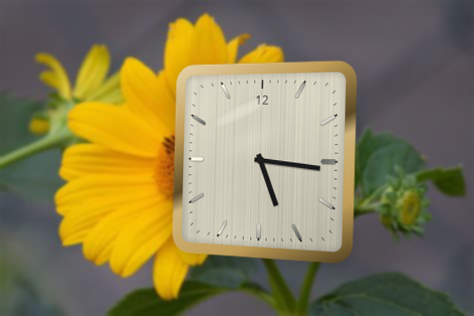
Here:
5,16
